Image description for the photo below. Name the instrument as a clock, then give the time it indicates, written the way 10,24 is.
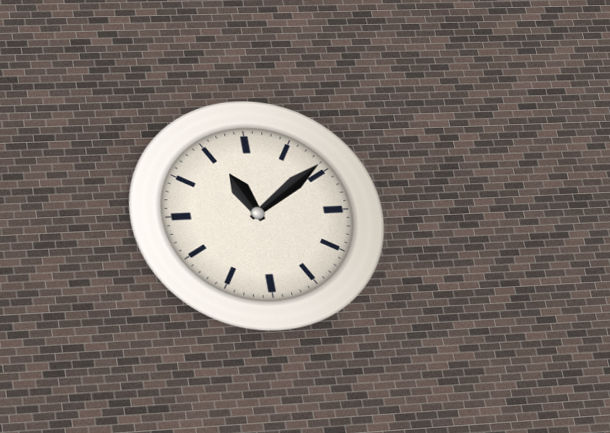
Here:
11,09
